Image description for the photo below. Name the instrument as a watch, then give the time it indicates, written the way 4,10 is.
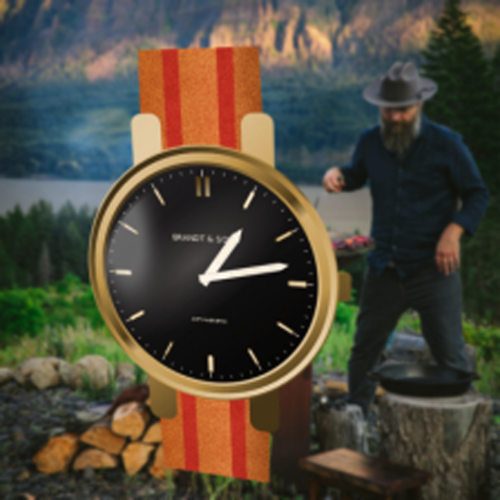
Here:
1,13
